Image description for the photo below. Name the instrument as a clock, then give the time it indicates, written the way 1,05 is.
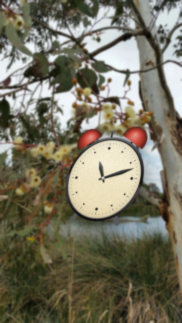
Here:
11,12
